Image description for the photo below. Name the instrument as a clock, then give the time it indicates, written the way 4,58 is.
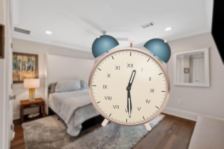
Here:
12,29
